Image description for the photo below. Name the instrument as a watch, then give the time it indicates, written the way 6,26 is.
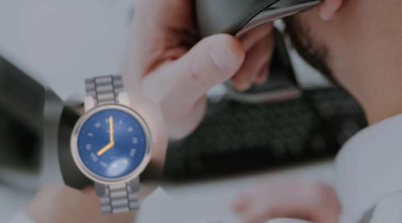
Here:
8,01
